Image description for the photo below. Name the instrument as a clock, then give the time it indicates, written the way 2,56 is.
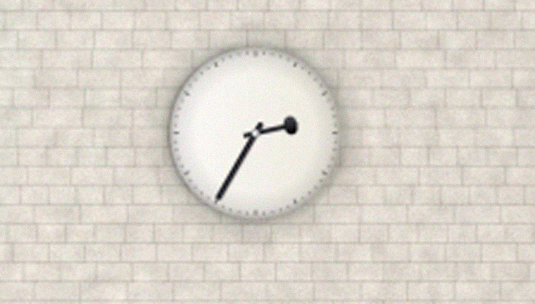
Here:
2,35
